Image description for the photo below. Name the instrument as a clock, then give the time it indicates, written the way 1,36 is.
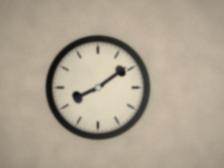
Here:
8,09
